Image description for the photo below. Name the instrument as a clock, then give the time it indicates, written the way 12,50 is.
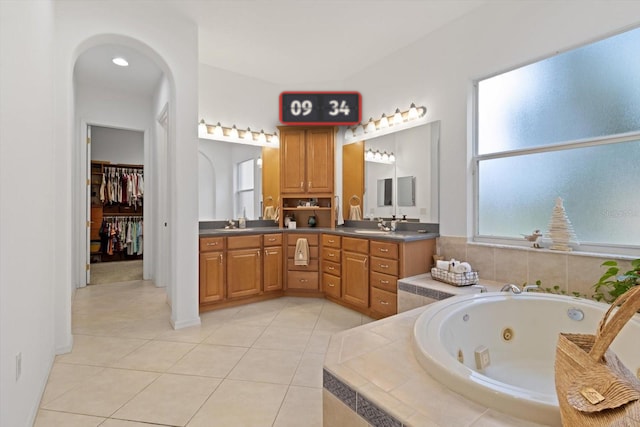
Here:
9,34
